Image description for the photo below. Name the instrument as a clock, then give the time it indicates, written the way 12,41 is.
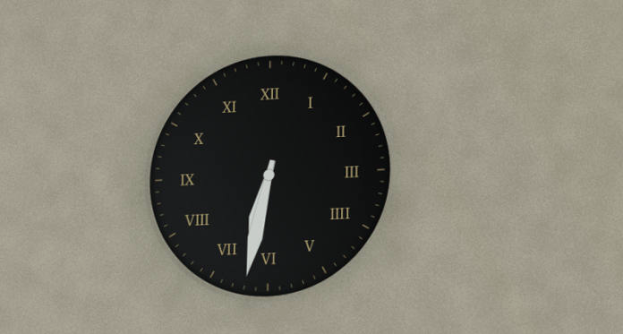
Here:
6,32
